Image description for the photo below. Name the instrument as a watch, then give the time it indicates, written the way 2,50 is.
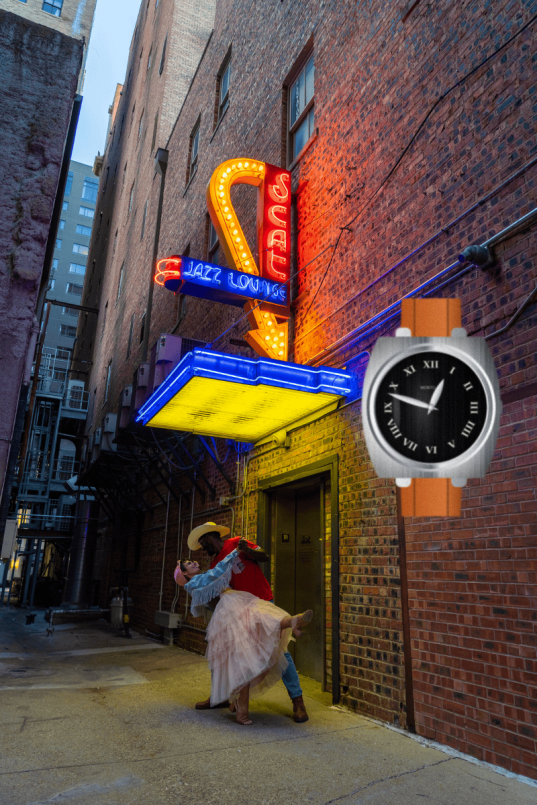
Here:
12,48
